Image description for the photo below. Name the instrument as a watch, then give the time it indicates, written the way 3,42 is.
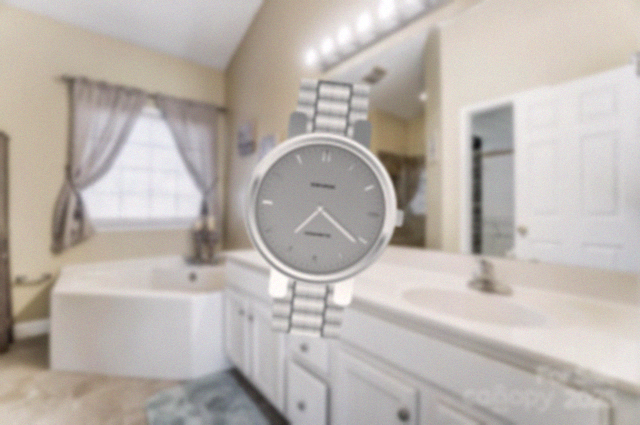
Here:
7,21
